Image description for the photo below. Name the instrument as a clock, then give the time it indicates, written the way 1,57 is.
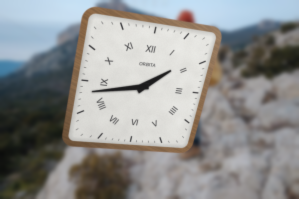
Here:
1,43
